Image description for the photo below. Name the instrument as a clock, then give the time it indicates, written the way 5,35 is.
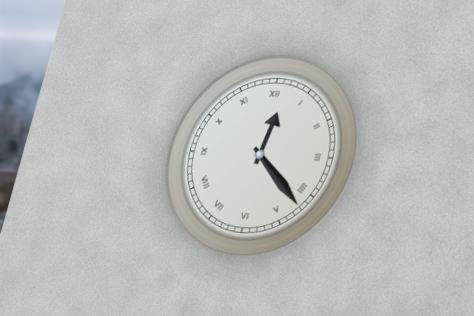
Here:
12,22
